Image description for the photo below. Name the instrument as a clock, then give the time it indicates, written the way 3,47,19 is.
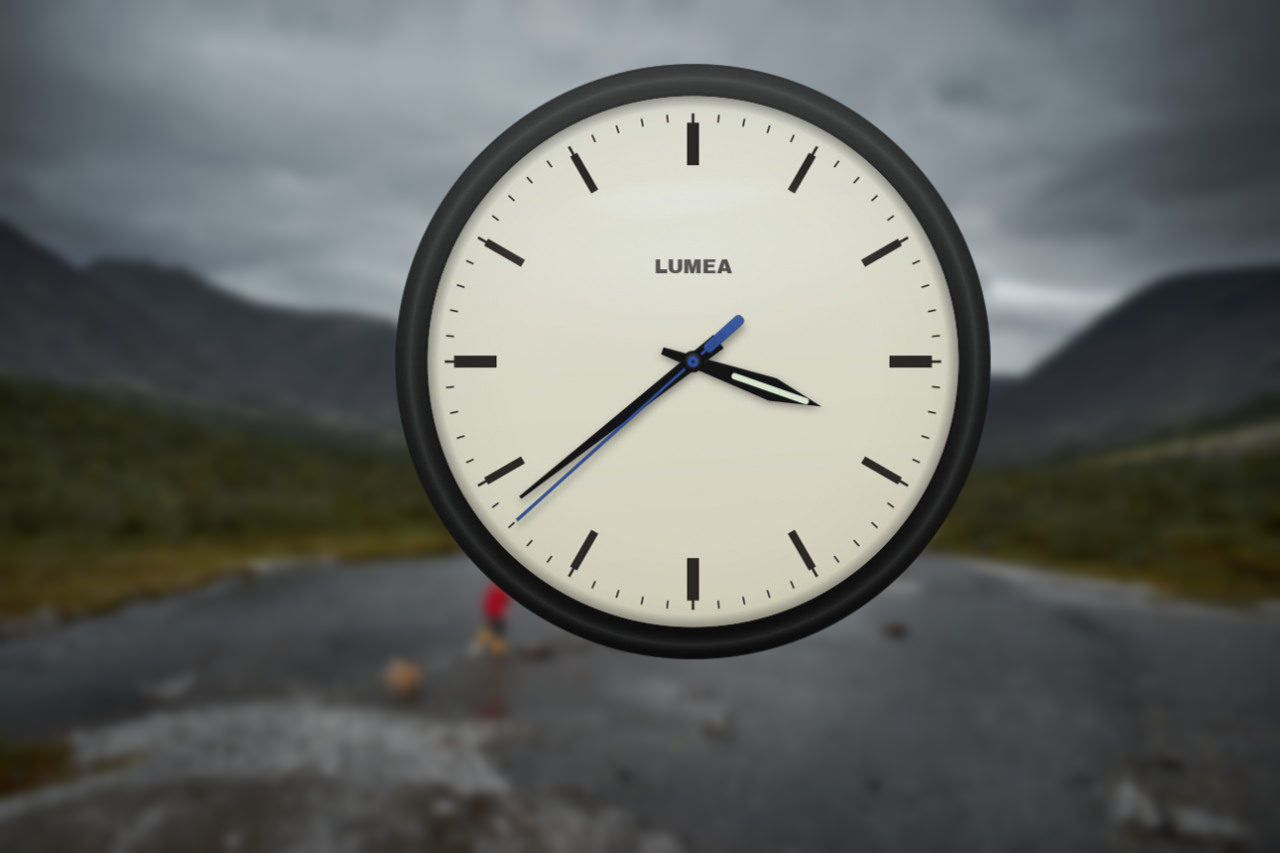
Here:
3,38,38
